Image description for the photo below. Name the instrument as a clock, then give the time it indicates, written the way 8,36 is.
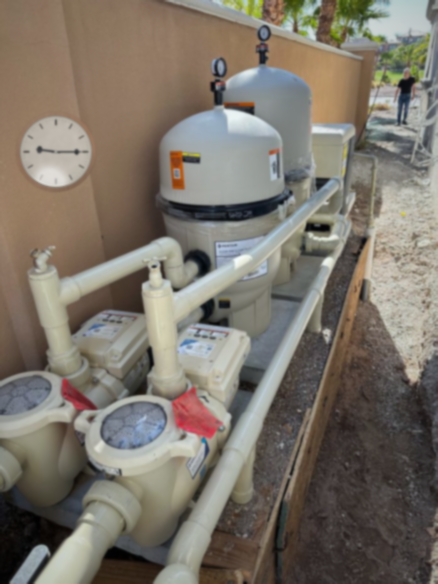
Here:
9,15
